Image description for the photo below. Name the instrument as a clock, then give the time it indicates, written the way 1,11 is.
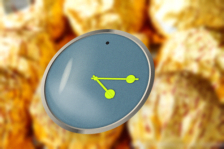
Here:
4,14
